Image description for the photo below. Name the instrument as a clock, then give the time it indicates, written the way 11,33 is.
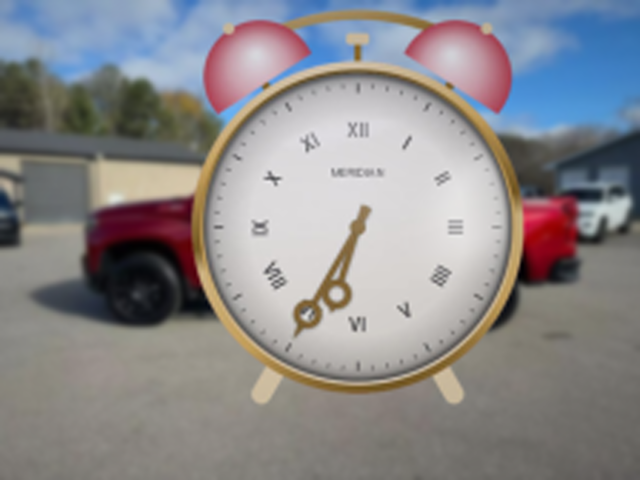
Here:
6,35
